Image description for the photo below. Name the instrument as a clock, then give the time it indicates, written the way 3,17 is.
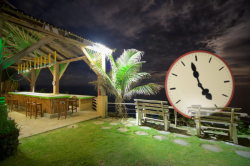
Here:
4,58
